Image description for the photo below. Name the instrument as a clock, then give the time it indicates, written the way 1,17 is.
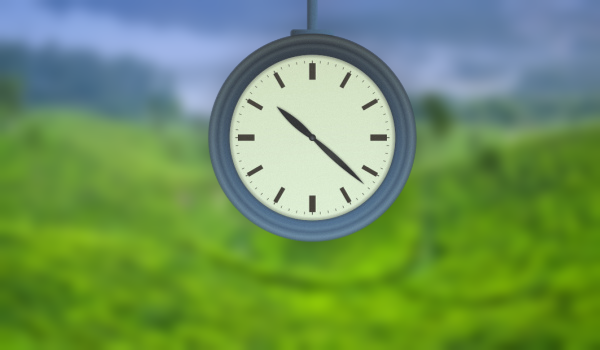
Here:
10,22
